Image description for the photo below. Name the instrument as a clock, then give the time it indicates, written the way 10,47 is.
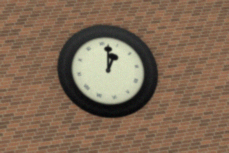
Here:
1,02
